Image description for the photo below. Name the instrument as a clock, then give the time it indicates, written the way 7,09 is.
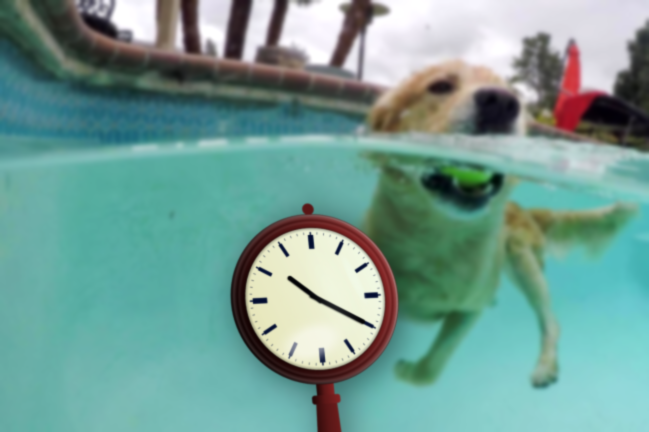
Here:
10,20
